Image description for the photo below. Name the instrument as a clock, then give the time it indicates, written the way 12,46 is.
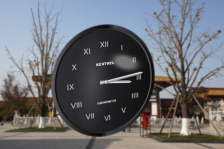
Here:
3,14
